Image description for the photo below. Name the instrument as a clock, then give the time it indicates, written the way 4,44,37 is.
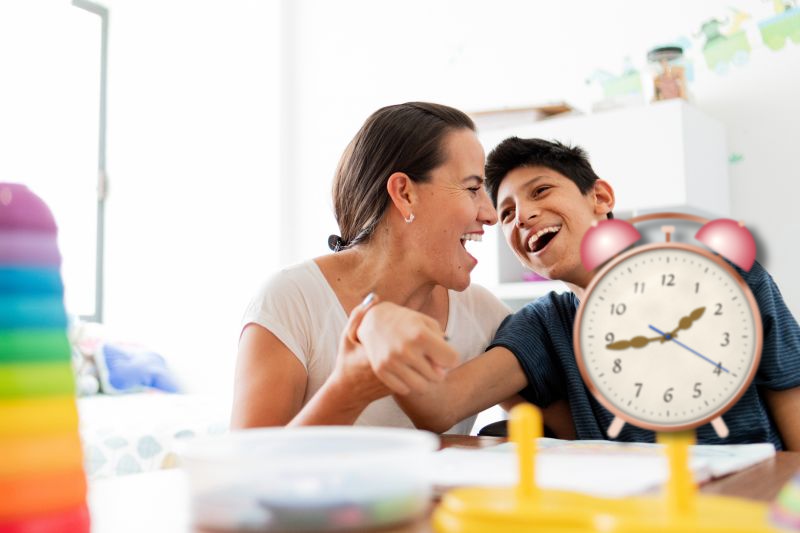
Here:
1,43,20
